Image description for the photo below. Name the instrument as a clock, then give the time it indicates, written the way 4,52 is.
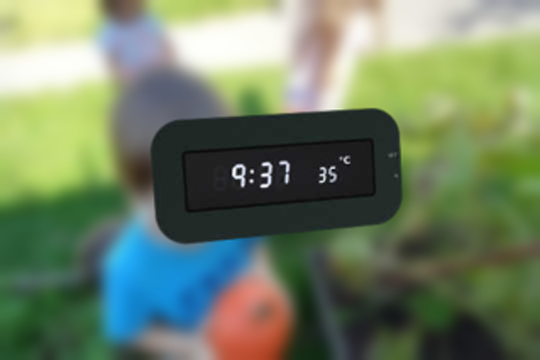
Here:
9,37
